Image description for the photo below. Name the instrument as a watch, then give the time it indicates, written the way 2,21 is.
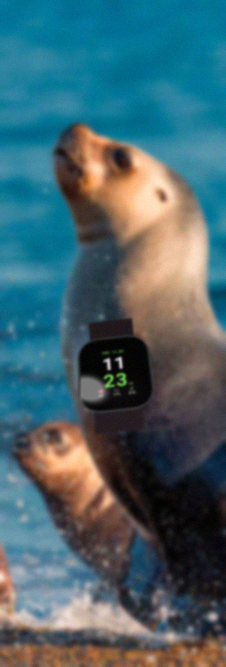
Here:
11,23
